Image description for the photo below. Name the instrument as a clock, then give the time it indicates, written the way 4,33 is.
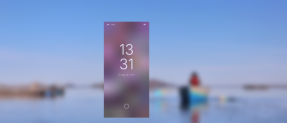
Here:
13,31
